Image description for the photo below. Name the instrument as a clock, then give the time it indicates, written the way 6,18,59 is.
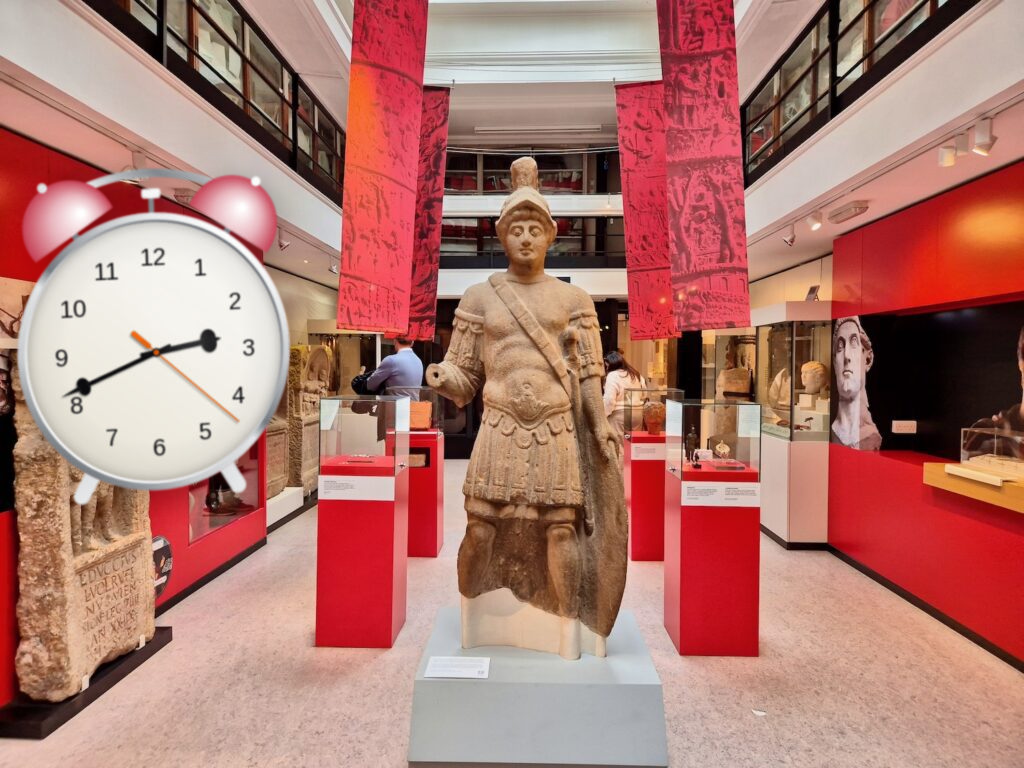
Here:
2,41,22
